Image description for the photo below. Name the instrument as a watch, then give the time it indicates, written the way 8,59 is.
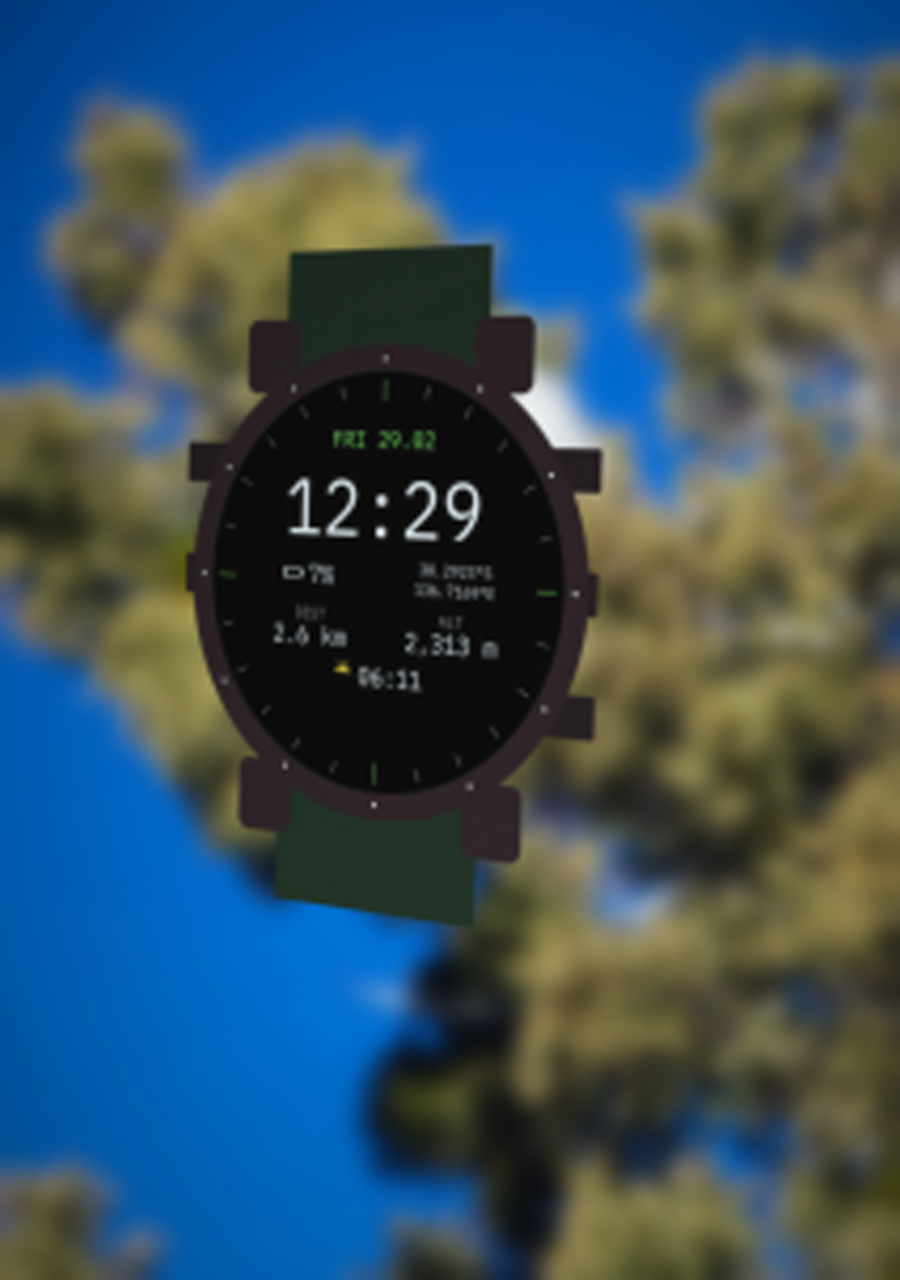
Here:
12,29
